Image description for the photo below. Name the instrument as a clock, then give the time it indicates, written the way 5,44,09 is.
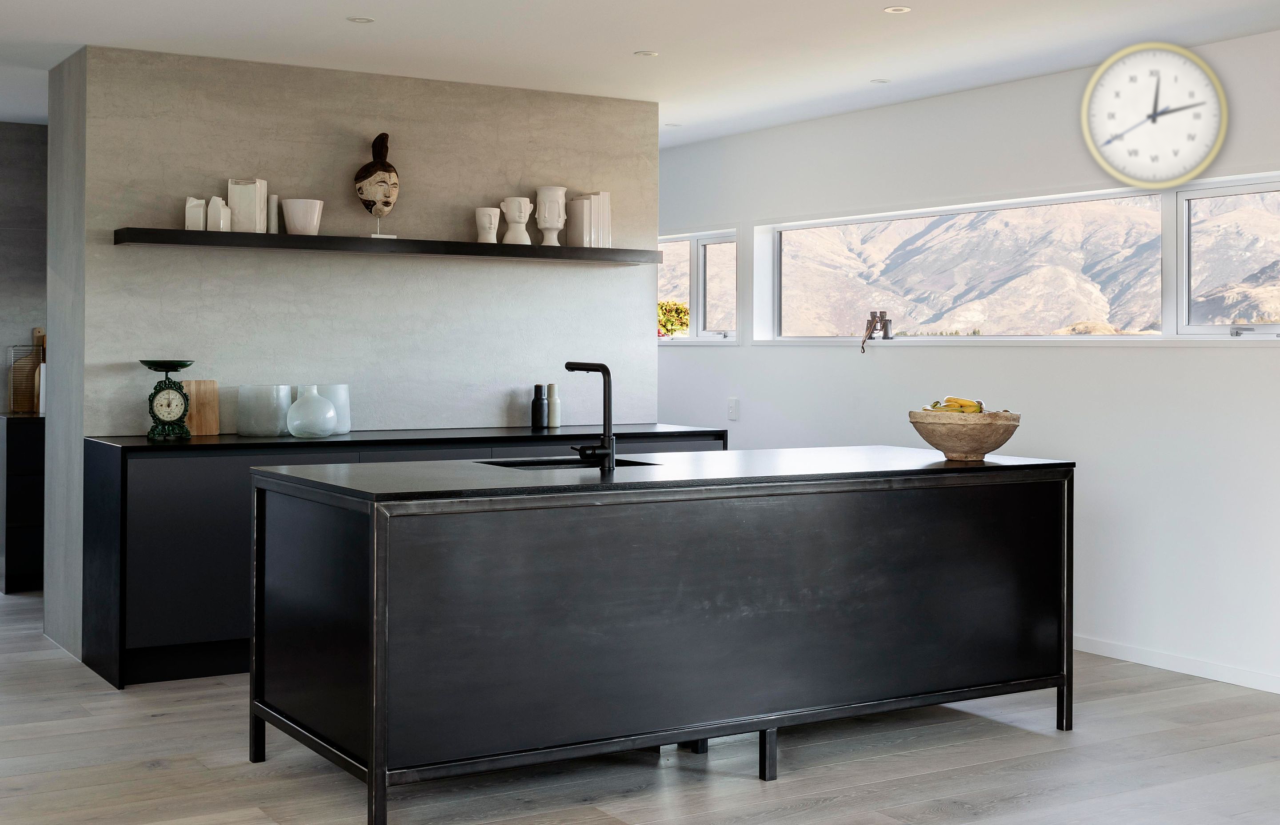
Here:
12,12,40
